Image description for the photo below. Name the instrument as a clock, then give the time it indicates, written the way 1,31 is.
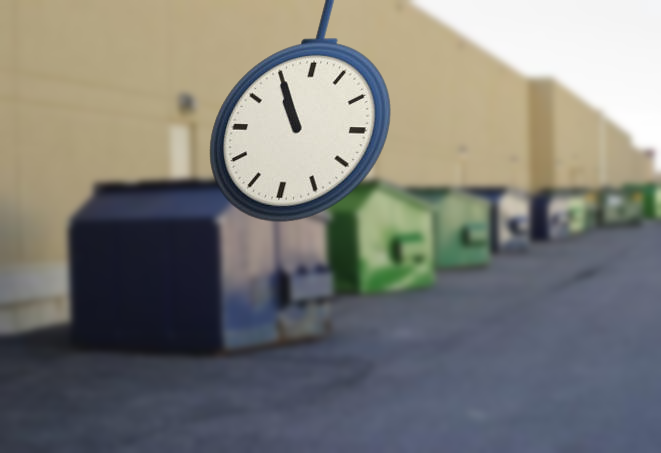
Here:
10,55
